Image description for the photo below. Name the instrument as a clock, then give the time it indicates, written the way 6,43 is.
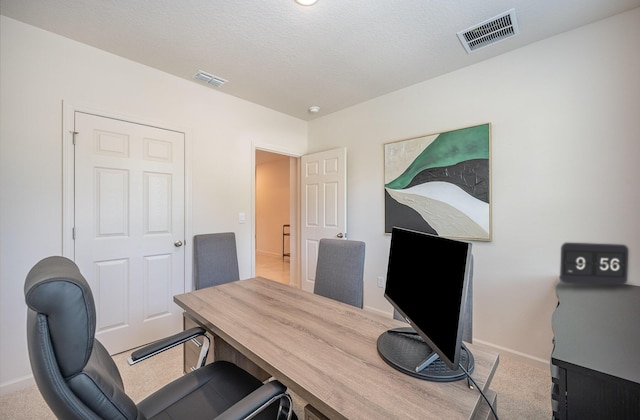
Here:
9,56
